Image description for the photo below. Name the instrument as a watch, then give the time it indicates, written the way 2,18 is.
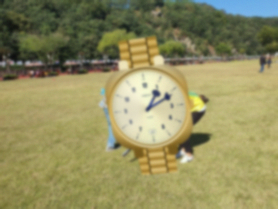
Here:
1,11
